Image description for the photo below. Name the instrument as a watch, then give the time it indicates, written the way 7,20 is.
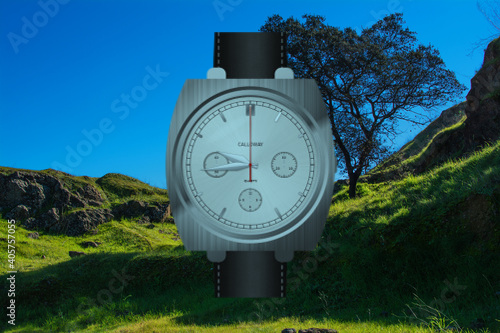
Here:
9,44
